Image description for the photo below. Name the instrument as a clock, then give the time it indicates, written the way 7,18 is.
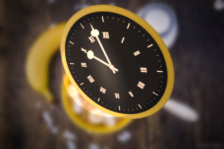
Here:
9,57
